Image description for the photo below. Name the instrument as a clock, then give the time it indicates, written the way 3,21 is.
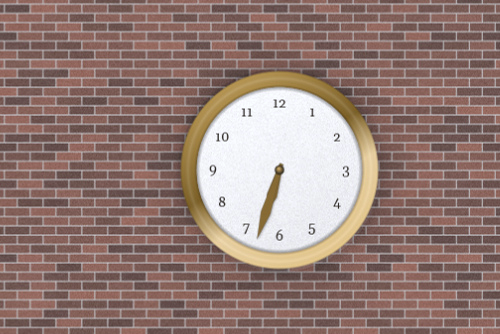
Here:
6,33
